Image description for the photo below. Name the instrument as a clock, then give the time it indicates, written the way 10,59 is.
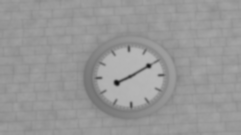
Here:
8,10
